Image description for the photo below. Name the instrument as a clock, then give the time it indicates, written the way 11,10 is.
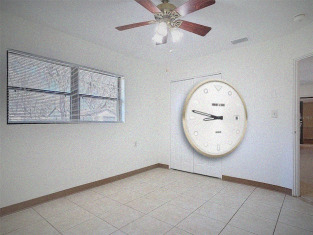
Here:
8,47
